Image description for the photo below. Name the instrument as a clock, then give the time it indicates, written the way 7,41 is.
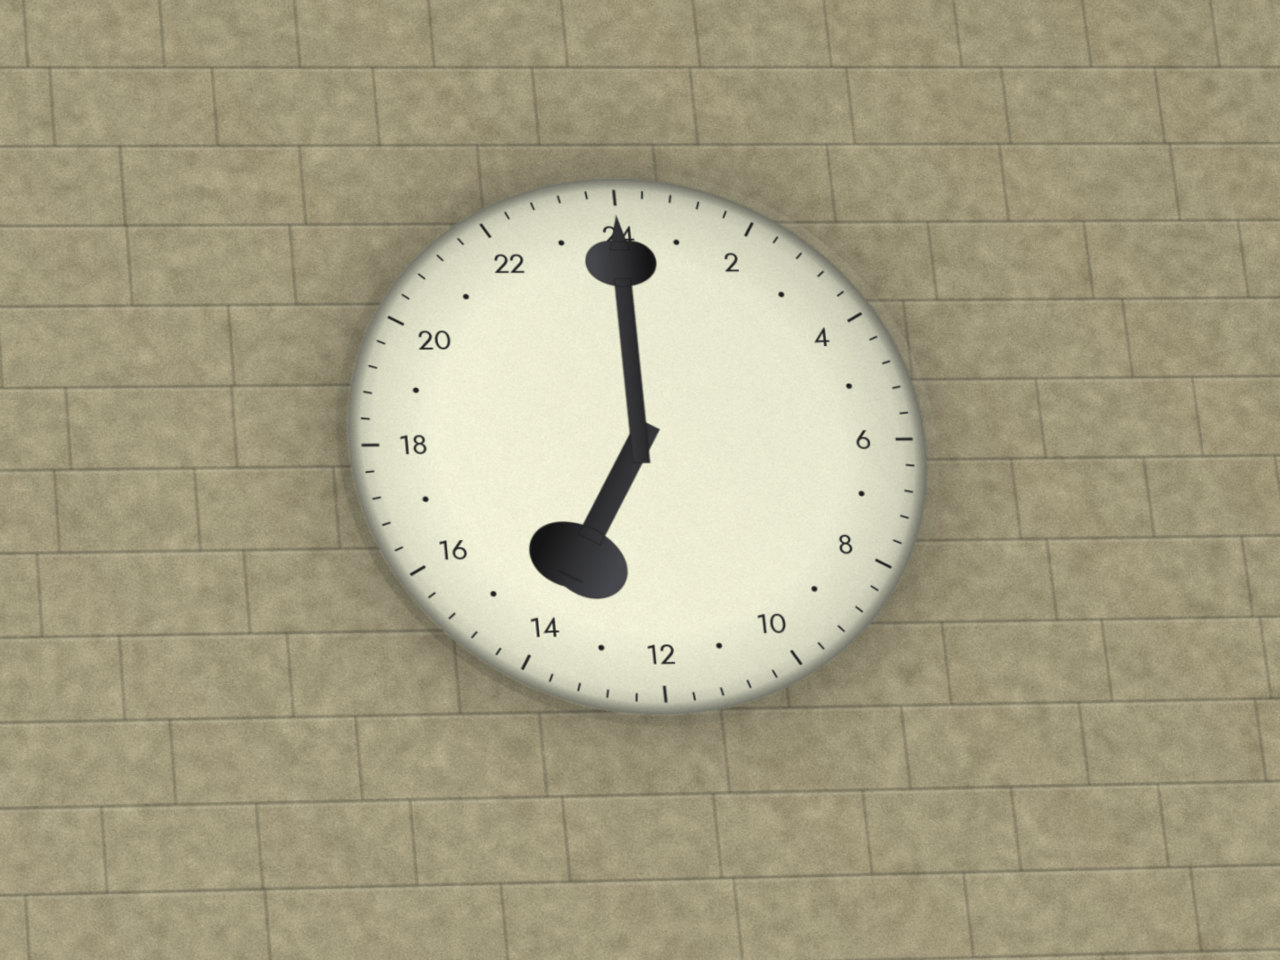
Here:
14,00
